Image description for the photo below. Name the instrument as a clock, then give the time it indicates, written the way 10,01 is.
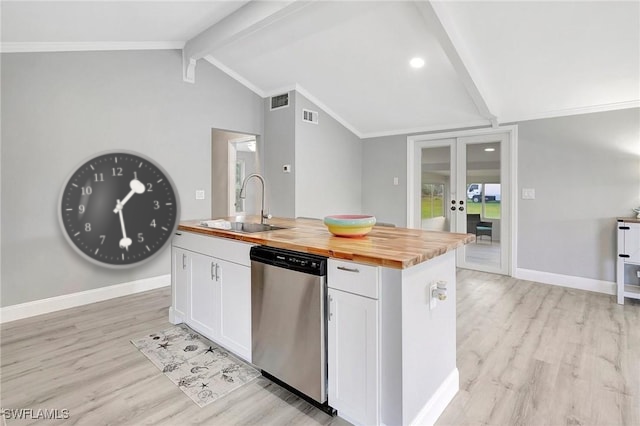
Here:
1,29
